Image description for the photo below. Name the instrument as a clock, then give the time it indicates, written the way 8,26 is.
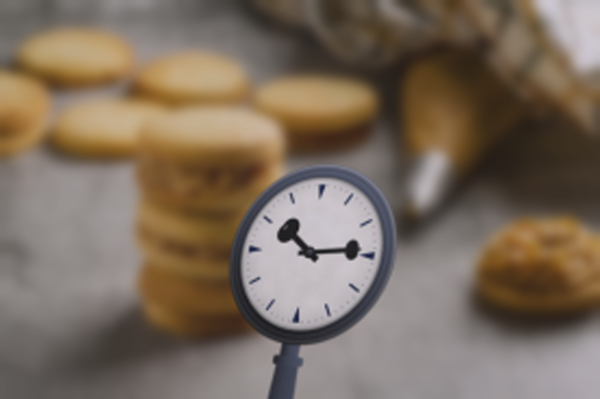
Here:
10,14
